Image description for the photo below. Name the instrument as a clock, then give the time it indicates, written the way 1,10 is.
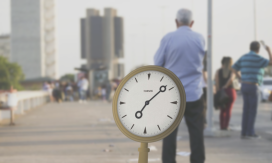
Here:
7,08
